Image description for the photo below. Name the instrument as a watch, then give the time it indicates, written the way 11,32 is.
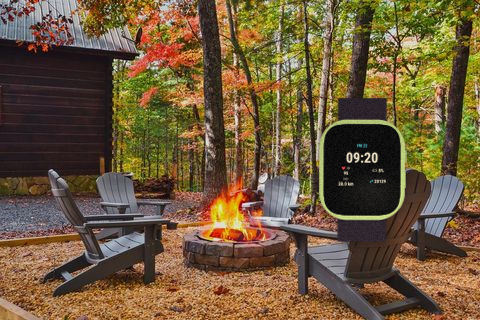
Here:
9,20
